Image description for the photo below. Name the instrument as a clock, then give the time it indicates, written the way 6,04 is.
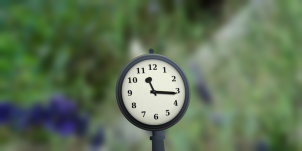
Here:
11,16
